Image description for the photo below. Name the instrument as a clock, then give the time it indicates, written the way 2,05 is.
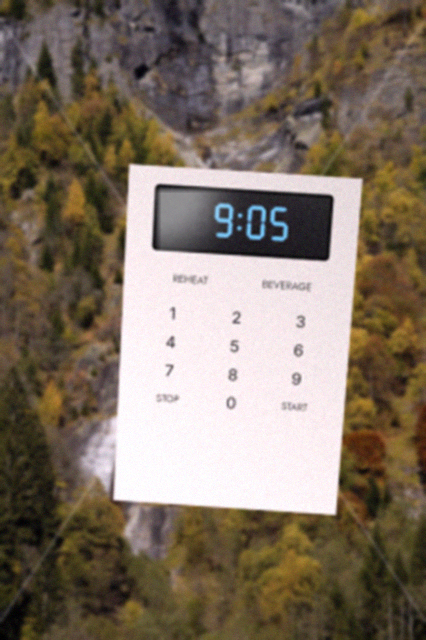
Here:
9,05
